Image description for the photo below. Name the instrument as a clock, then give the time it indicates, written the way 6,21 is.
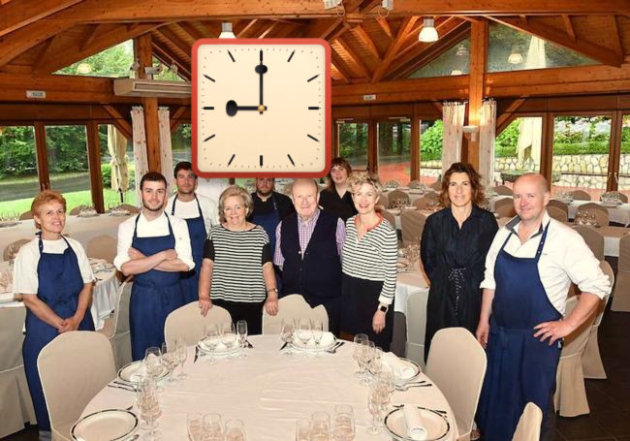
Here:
9,00
